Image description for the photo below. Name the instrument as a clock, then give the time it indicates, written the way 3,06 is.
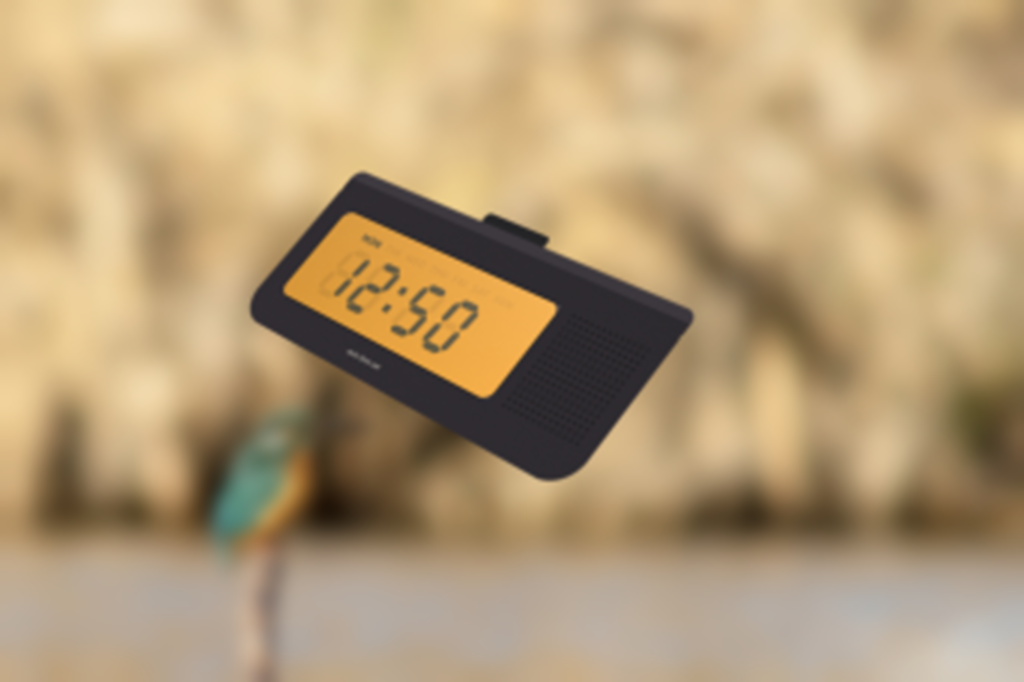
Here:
12,50
